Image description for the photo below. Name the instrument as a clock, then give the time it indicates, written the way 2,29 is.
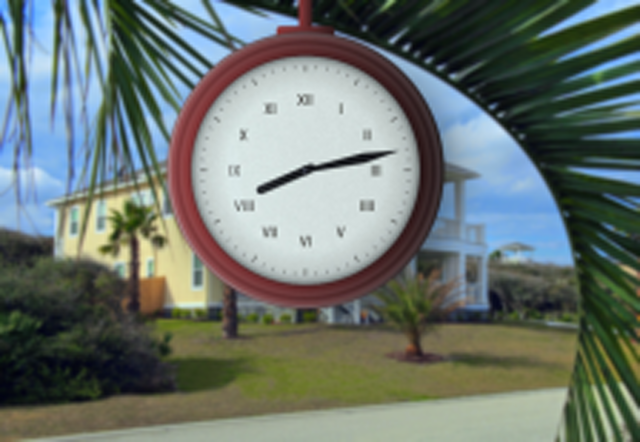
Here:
8,13
